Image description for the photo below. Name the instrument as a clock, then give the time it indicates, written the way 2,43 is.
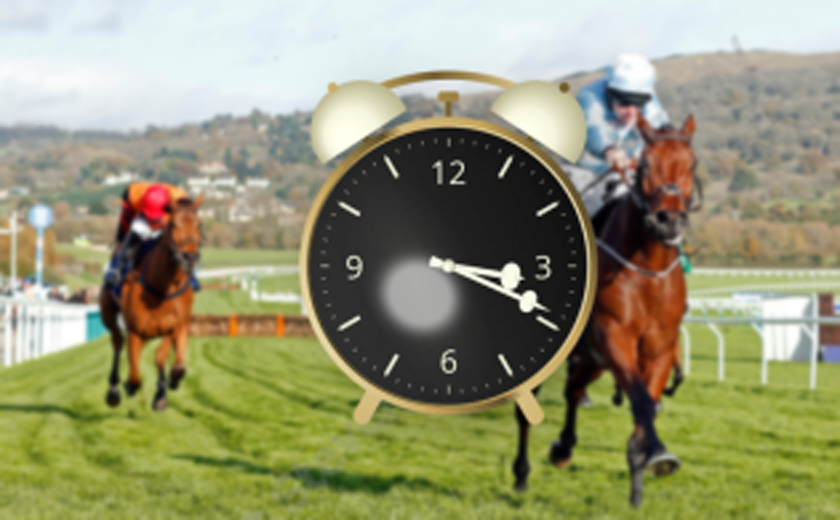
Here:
3,19
